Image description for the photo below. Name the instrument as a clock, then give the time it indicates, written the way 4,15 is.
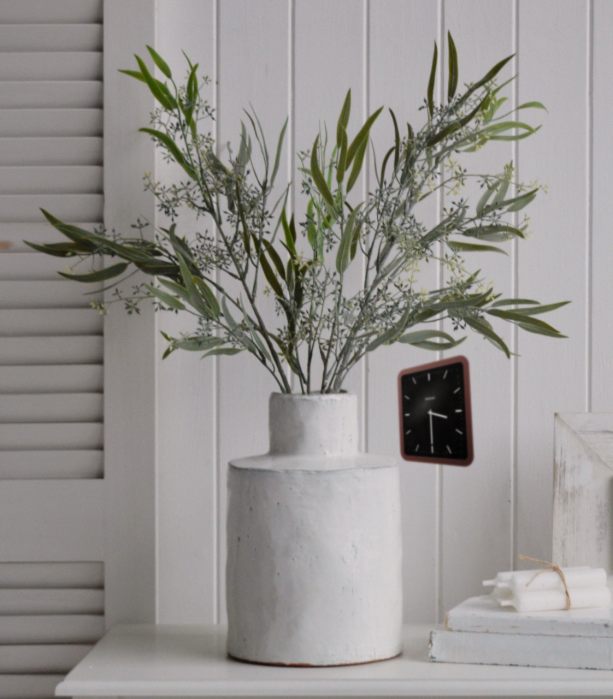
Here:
3,30
